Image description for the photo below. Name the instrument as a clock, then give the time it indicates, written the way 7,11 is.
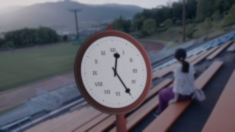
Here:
12,25
